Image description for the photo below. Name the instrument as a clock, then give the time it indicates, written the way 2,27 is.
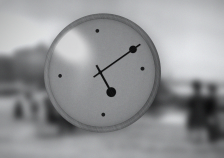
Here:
5,10
